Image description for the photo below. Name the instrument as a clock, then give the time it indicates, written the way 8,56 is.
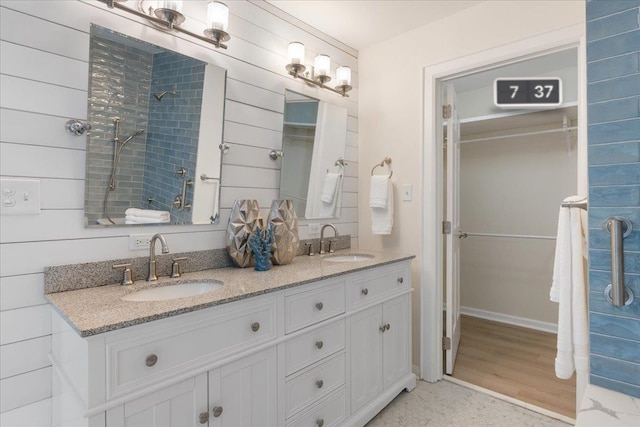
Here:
7,37
